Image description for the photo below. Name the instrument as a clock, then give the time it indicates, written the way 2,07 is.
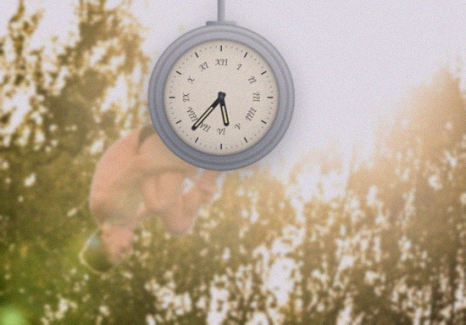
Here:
5,37
